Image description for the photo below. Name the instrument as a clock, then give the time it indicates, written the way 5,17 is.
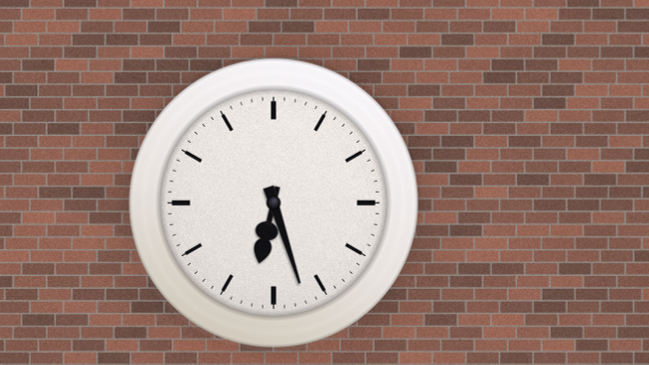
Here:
6,27
